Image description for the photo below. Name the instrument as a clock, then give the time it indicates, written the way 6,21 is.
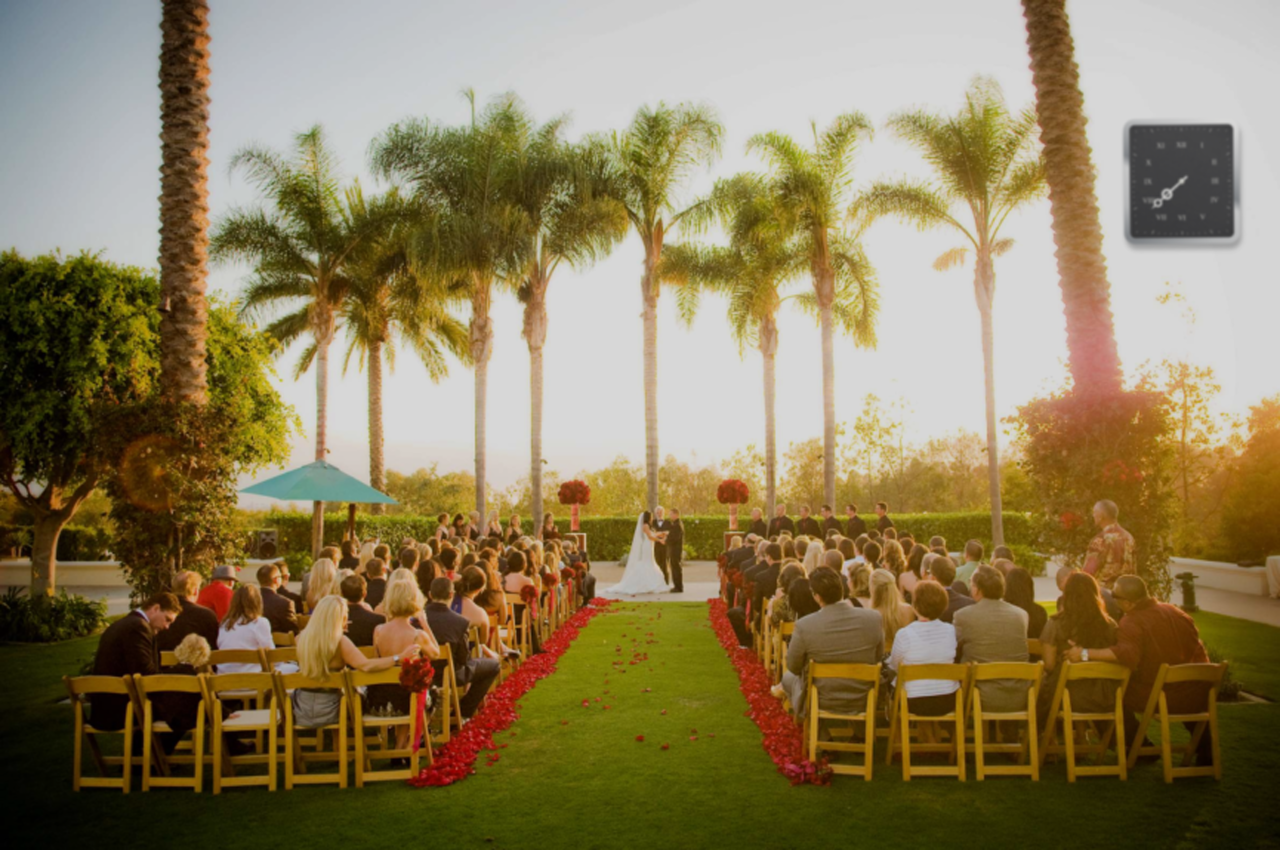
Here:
7,38
